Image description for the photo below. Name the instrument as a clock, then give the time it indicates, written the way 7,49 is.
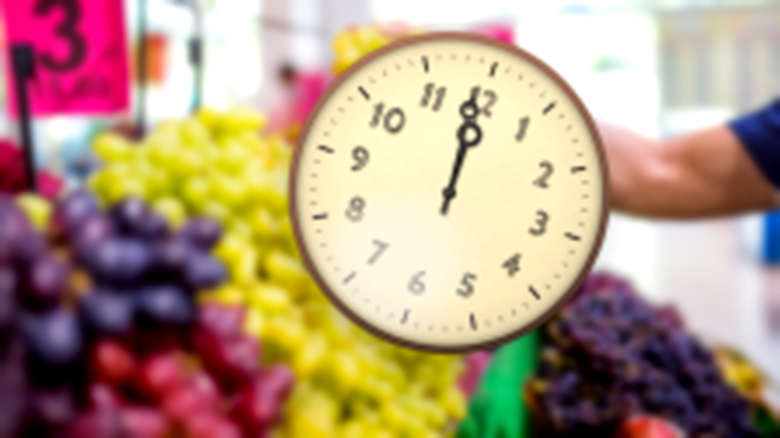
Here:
11,59
